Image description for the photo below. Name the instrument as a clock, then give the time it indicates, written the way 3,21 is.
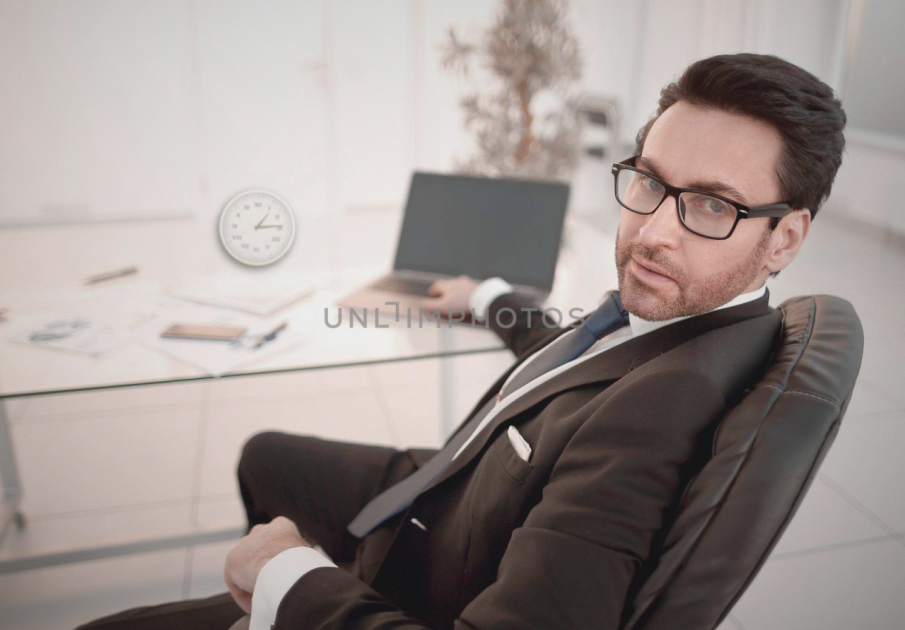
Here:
1,14
